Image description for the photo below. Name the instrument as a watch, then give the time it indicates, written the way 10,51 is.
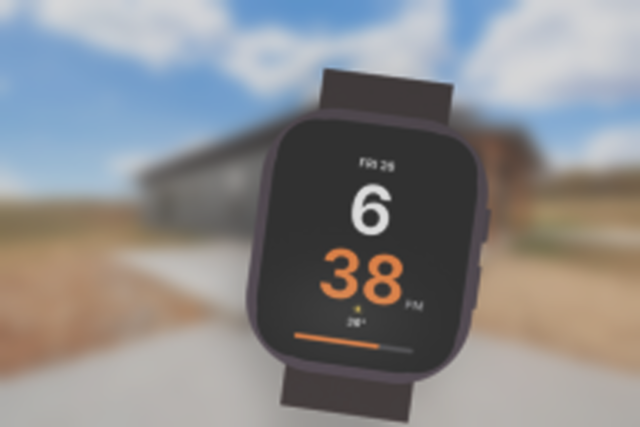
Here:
6,38
